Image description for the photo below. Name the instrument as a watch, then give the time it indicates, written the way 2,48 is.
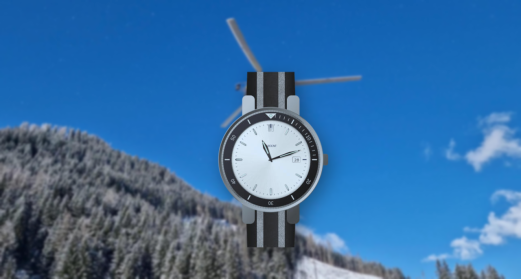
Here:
11,12
